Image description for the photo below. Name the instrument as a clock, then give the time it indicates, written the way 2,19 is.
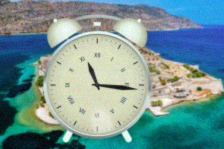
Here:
11,16
